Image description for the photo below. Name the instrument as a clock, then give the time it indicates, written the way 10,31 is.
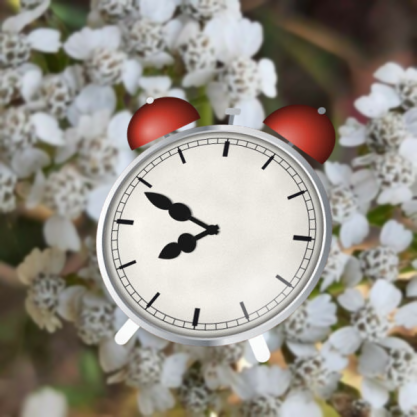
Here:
7,49
